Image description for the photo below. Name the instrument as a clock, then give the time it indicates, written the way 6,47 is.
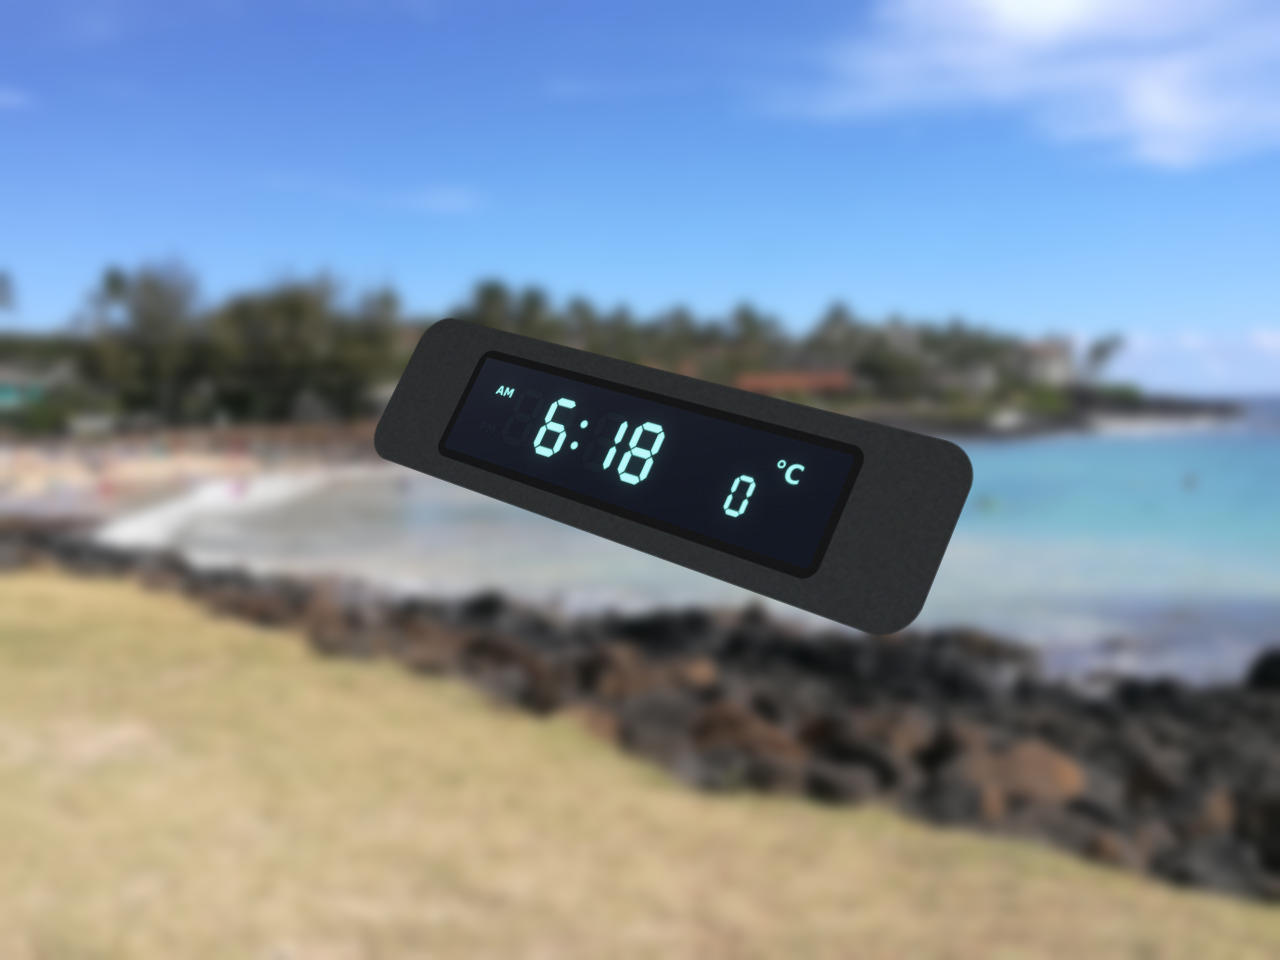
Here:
6,18
